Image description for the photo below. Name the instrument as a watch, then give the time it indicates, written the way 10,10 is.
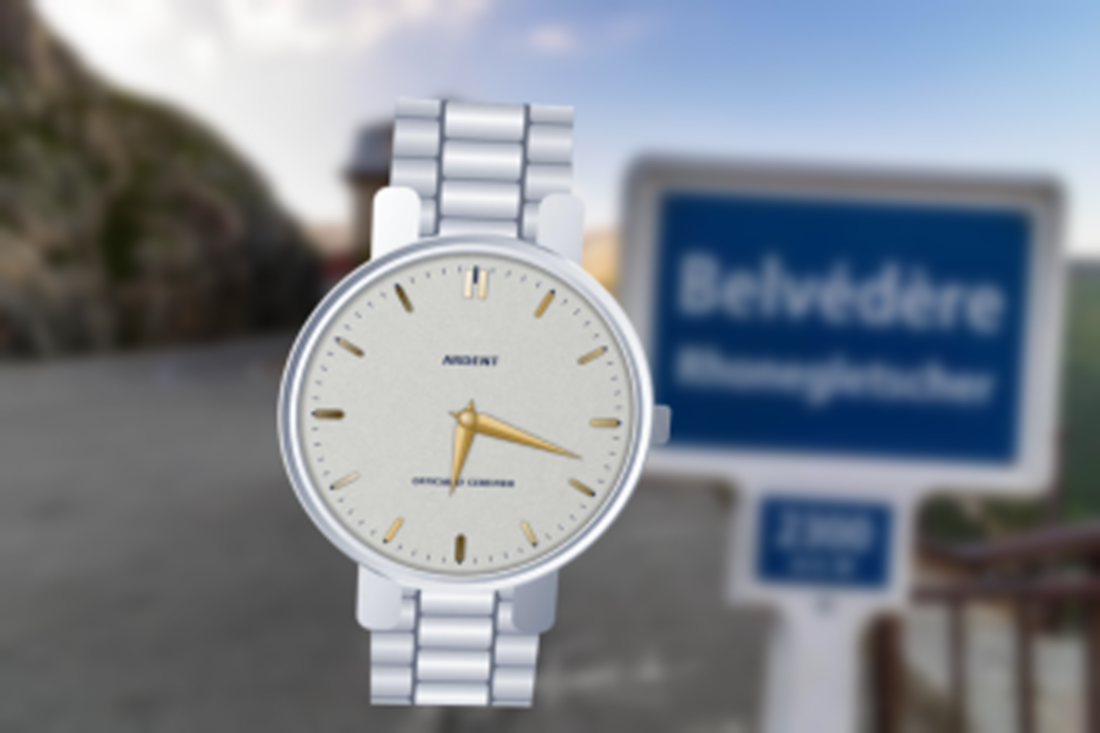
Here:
6,18
